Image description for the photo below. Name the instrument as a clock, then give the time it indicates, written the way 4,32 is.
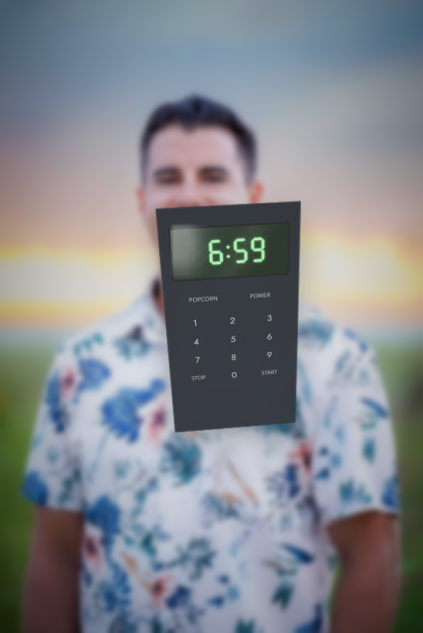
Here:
6,59
